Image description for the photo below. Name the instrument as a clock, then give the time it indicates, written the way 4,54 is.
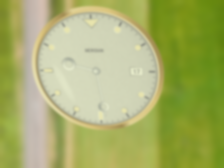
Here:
9,29
